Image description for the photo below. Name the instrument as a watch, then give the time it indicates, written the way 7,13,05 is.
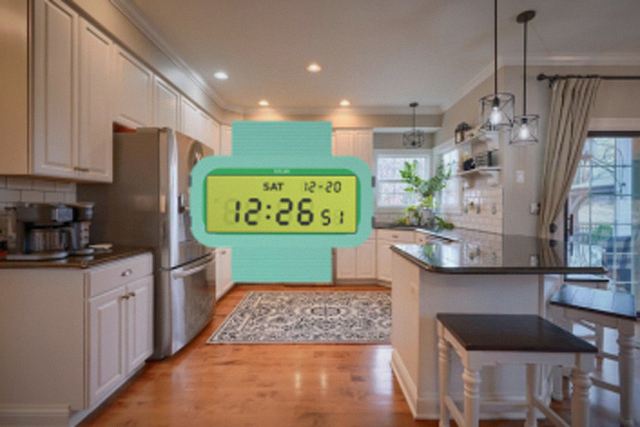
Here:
12,26,51
